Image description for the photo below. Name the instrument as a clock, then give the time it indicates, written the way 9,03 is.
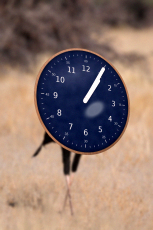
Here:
1,05
